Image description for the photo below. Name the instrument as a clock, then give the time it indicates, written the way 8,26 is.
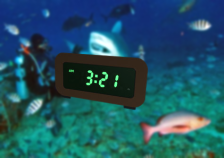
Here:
3,21
